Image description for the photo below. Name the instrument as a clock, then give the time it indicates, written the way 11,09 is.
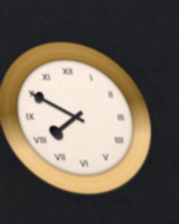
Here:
7,50
